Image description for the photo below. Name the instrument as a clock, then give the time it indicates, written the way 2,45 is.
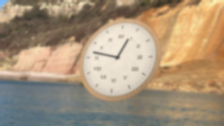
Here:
12,47
